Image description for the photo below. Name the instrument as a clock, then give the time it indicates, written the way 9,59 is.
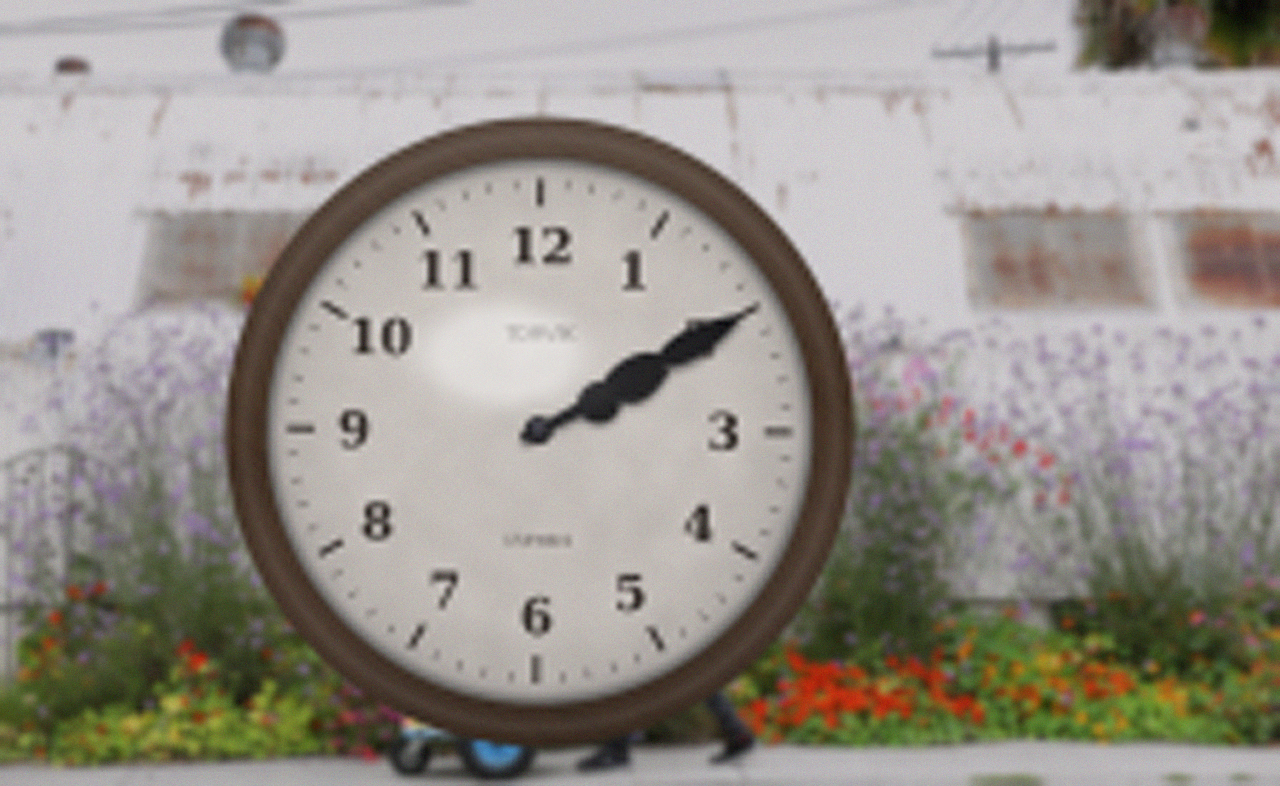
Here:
2,10
